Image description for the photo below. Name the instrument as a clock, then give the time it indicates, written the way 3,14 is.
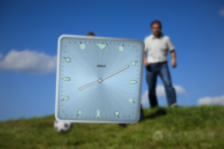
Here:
8,10
